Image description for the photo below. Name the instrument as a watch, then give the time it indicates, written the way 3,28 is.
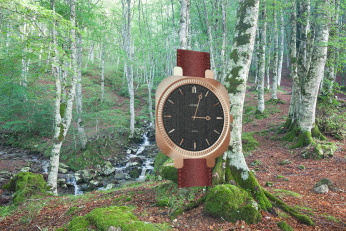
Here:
3,03
